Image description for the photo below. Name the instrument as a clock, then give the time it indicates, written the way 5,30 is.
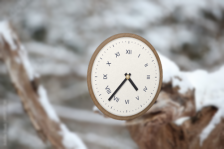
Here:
4,37
